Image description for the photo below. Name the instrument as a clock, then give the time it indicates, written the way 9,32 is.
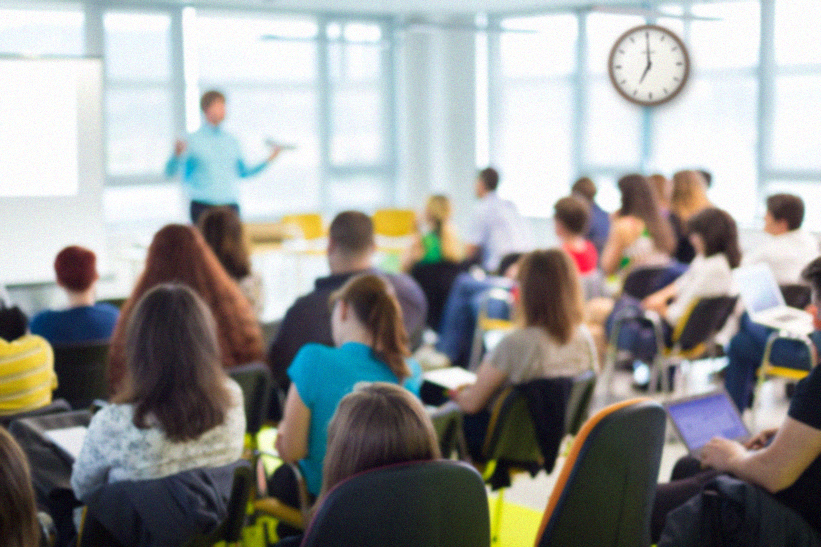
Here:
7,00
